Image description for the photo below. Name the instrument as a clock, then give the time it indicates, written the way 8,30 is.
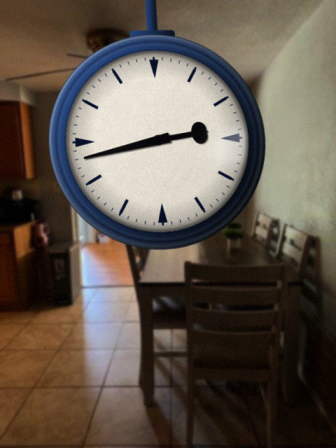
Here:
2,43
